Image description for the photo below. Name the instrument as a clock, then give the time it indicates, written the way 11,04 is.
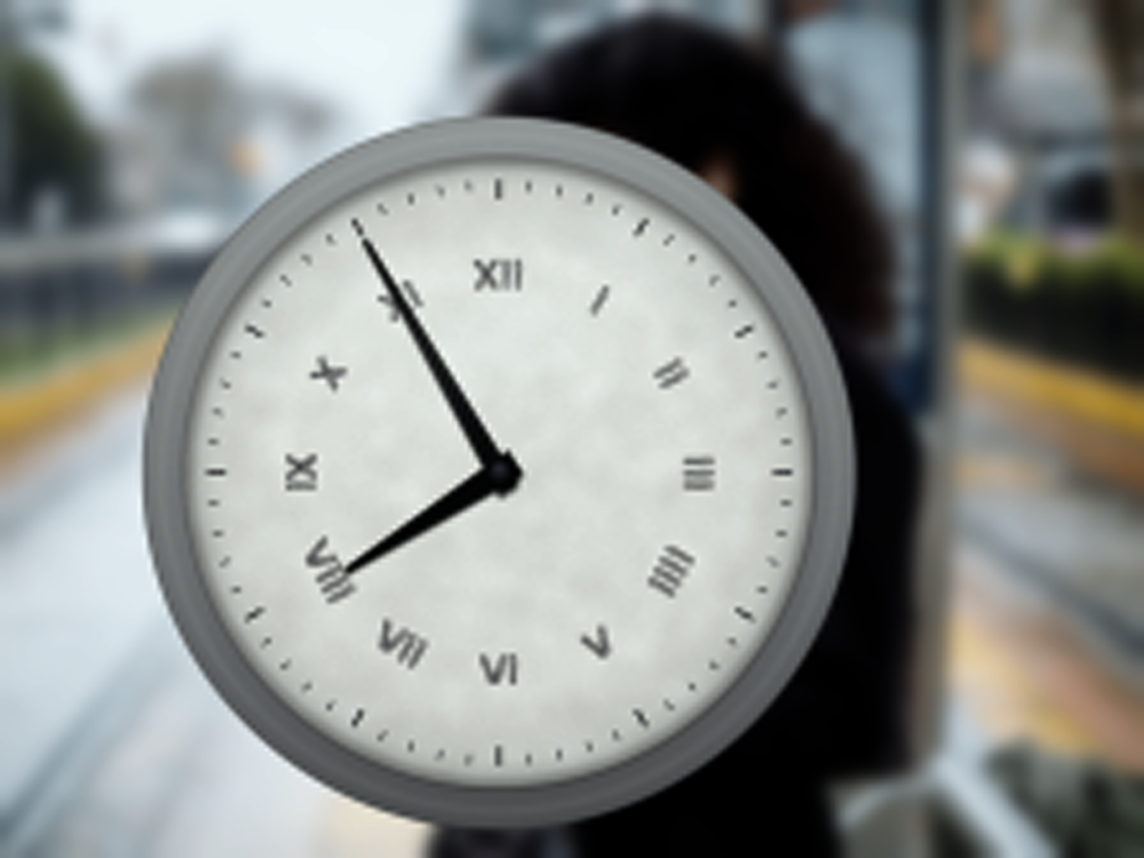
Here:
7,55
